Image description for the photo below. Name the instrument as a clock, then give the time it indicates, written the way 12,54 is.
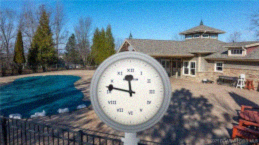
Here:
11,47
